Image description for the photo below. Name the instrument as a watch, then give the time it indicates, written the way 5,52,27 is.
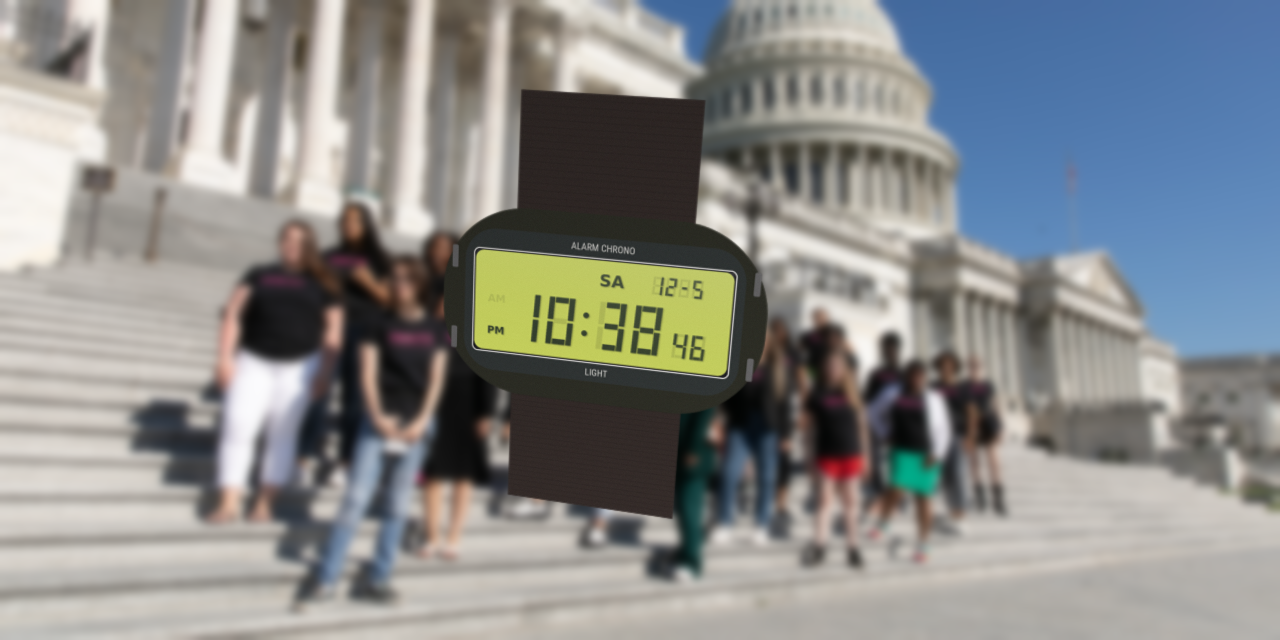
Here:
10,38,46
